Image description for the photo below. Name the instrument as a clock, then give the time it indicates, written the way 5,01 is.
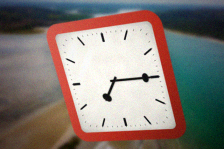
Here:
7,15
